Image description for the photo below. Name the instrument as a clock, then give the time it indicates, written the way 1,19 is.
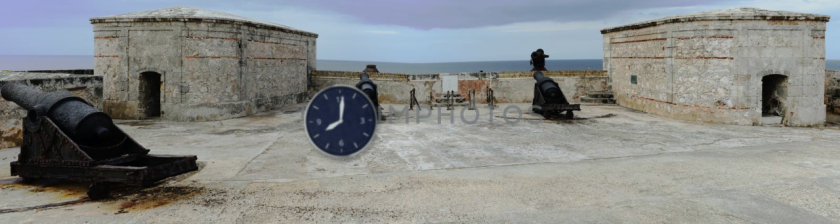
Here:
8,01
